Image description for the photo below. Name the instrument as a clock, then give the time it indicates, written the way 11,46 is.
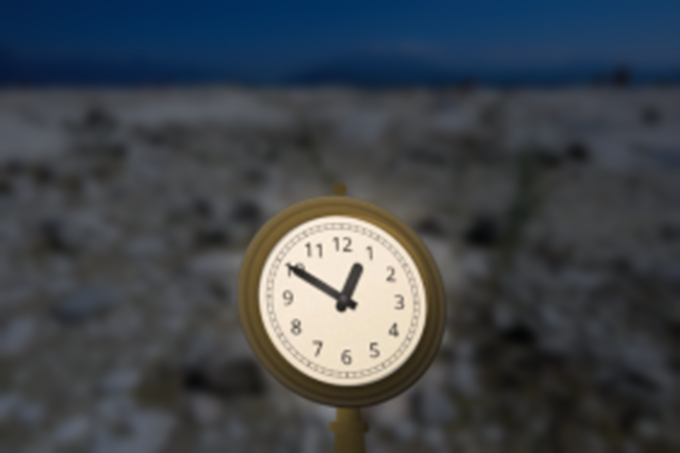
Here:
12,50
